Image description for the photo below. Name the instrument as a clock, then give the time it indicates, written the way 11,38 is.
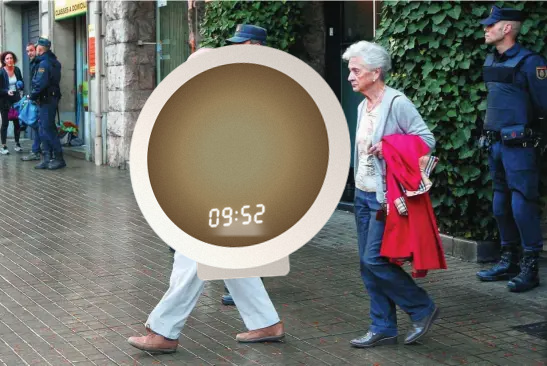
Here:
9,52
